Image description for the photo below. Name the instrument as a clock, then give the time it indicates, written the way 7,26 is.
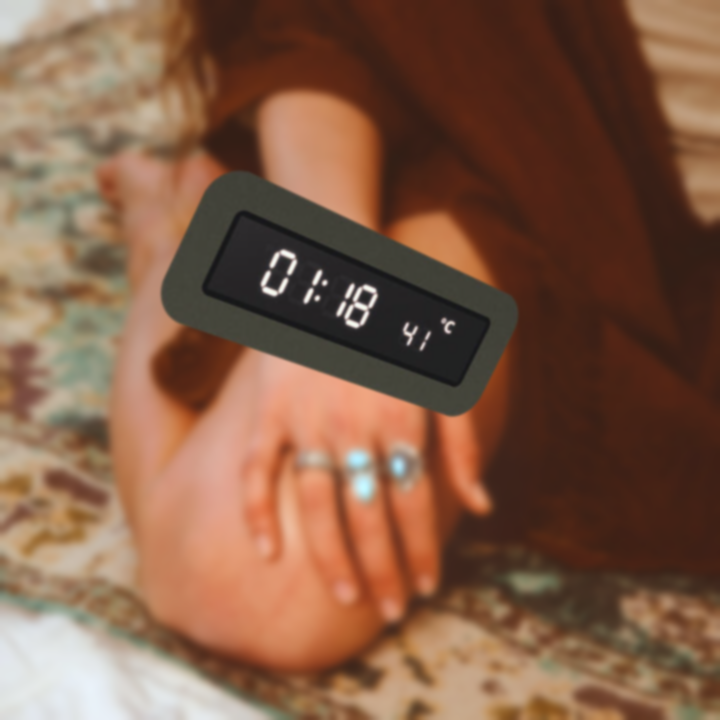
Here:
1,18
